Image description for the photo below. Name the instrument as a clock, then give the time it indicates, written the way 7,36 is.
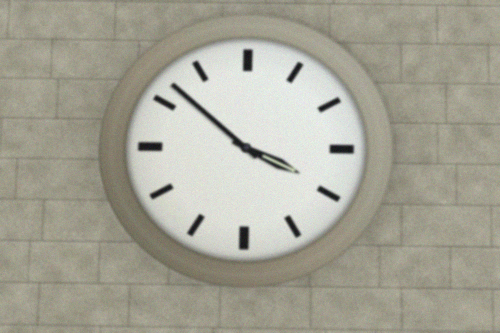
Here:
3,52
